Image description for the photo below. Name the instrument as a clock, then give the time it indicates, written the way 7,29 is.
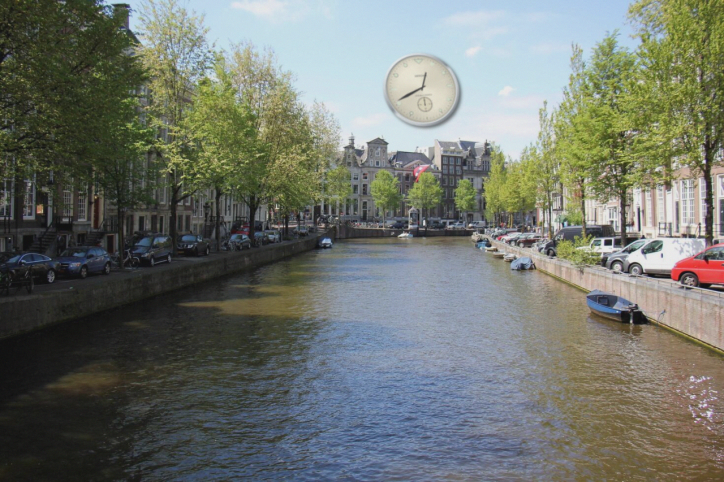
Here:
12,41
